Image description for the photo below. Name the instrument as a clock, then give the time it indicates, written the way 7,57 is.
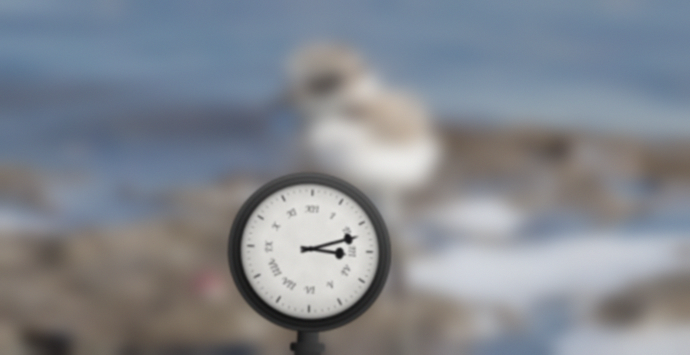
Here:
3,12
